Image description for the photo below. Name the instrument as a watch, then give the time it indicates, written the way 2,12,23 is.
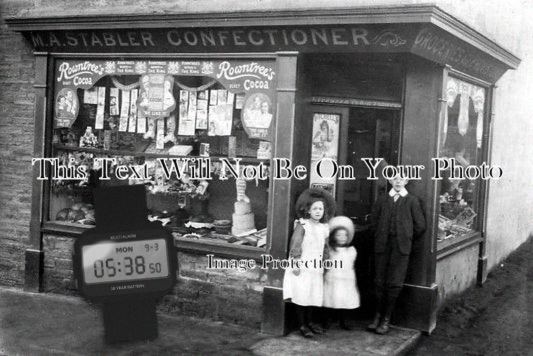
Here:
5,38,50
